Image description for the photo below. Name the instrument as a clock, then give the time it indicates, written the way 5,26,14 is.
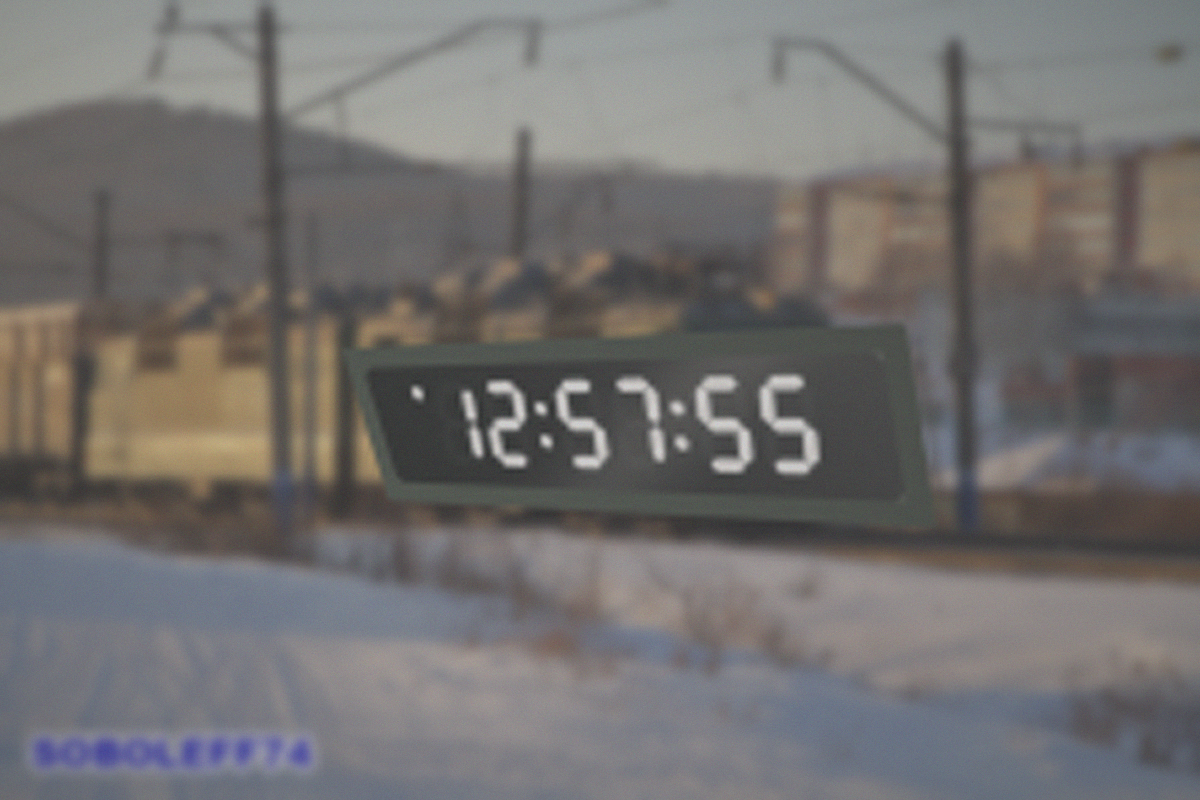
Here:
12,57,55
